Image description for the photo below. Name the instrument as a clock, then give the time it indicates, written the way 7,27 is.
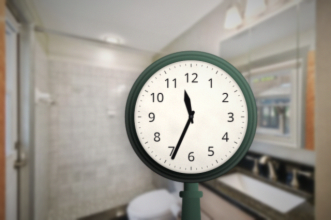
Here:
11,34
